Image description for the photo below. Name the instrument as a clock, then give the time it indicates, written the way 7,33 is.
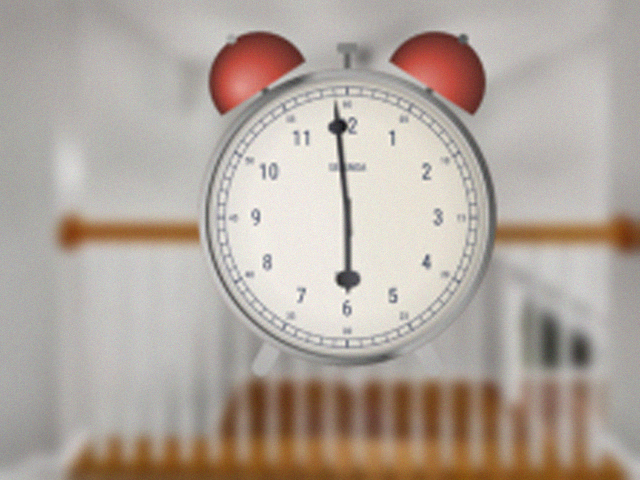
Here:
5,59
